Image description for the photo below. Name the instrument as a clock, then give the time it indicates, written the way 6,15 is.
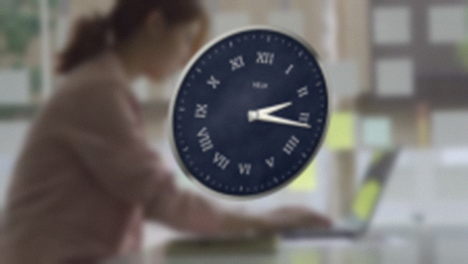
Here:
2,16
